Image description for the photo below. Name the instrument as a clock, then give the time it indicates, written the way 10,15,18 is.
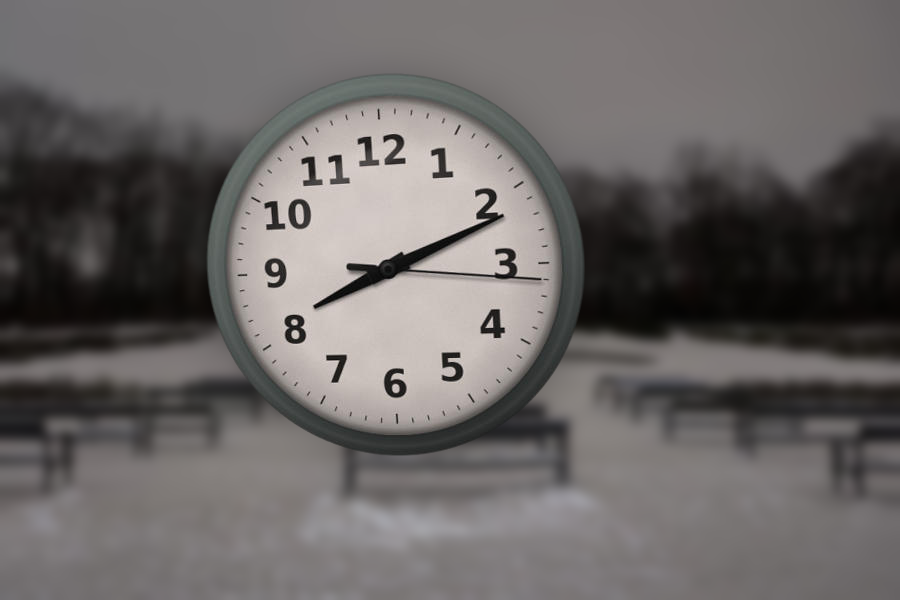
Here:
8,11,16
